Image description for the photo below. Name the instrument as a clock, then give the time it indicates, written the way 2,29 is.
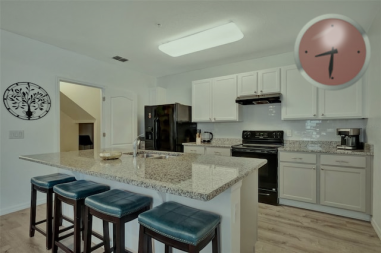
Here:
8,31
